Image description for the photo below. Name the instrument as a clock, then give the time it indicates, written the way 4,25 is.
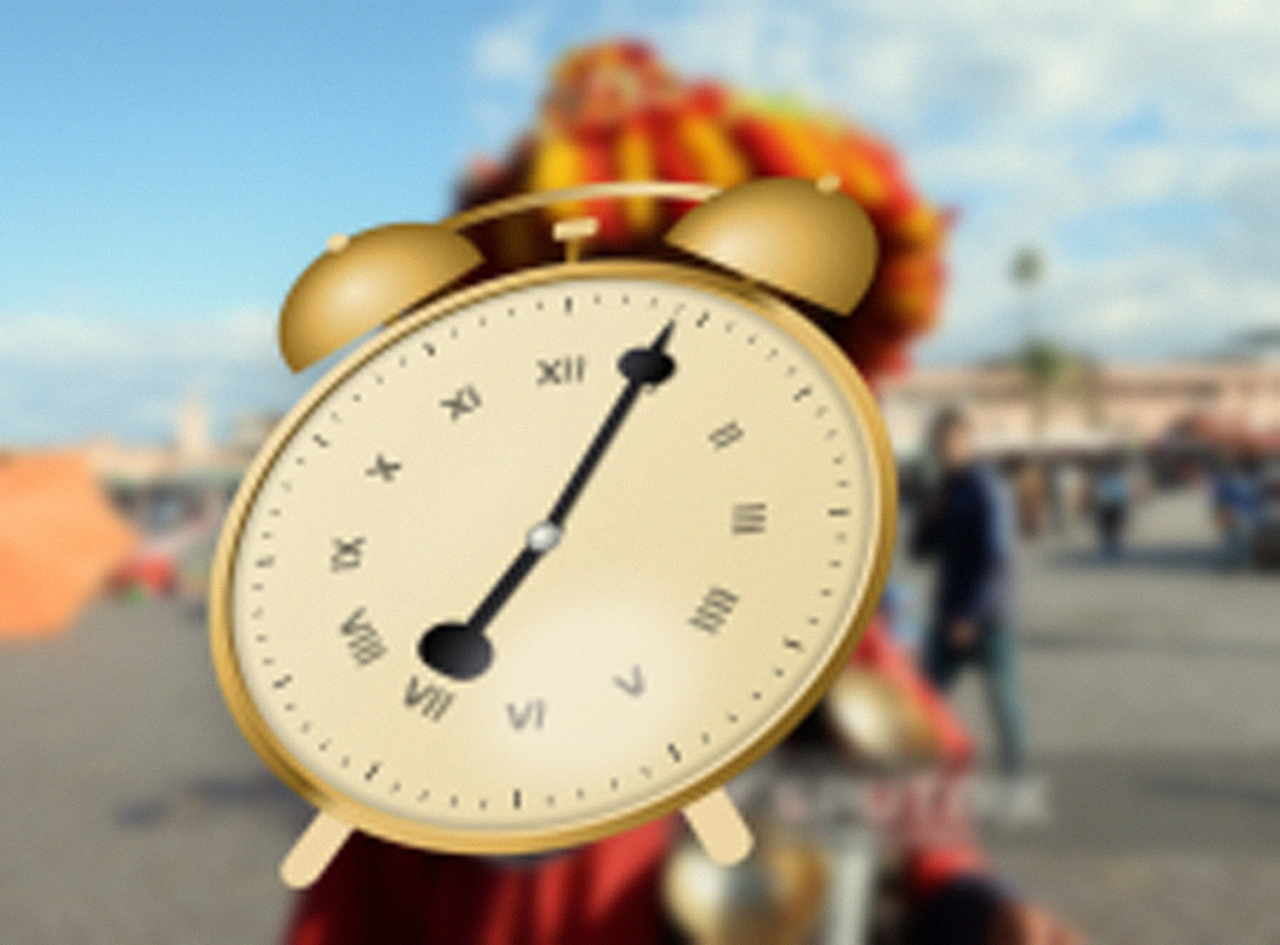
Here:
7,04
